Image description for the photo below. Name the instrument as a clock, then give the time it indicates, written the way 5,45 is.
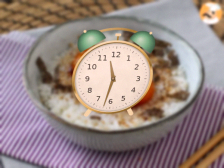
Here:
11,32
